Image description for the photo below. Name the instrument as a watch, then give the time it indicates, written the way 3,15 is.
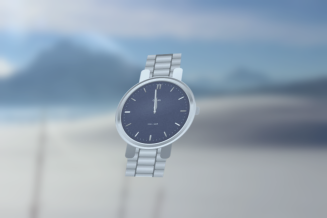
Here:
11,59
